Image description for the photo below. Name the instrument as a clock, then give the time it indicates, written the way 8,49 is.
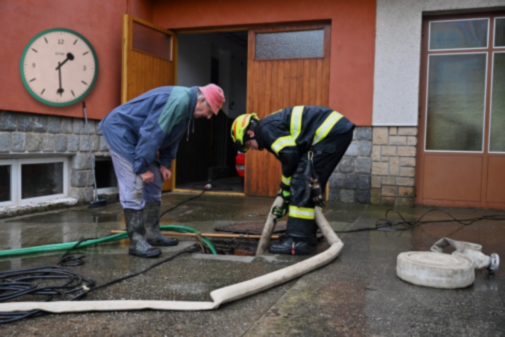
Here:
1,29
